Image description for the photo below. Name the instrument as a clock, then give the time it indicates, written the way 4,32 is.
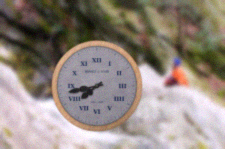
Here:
7,43
